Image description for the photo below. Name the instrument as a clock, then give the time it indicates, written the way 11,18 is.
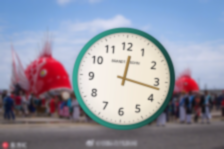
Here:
12,17
